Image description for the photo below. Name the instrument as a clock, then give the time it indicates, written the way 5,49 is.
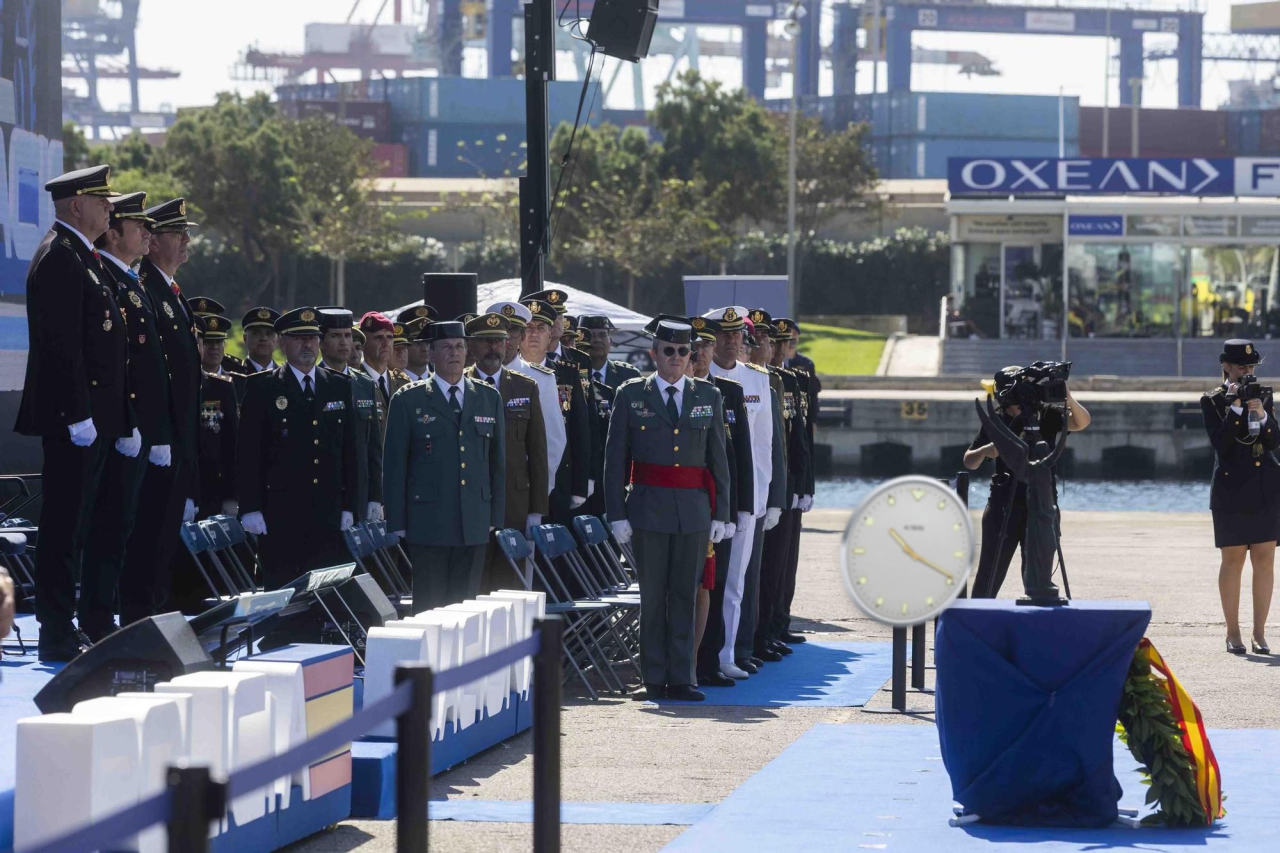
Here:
10,19
